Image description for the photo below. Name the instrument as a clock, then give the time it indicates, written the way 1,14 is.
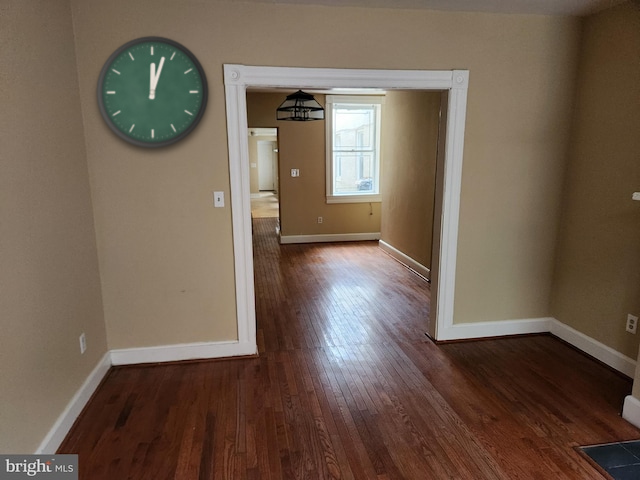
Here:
12,03
